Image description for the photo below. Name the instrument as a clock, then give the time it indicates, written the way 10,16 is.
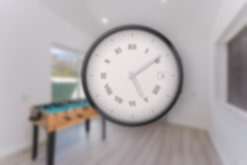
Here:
5,09
